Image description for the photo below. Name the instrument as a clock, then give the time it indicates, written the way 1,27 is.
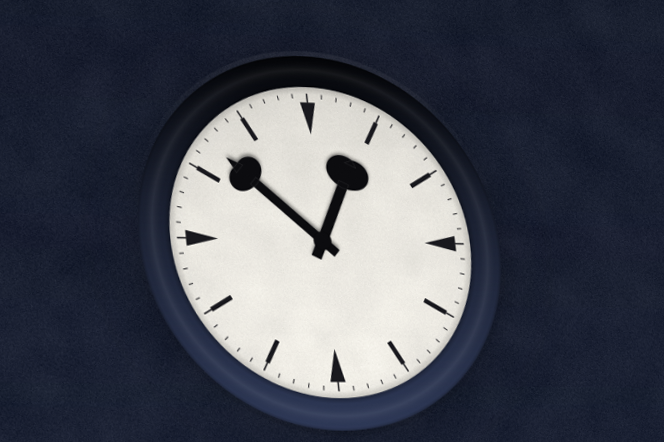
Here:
12,52
